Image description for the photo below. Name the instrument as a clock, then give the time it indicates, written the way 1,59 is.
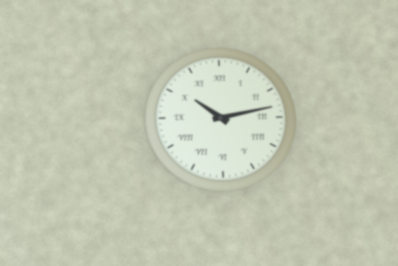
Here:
10,13
